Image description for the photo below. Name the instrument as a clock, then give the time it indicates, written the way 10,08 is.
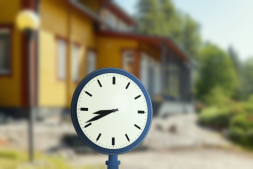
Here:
8,41
